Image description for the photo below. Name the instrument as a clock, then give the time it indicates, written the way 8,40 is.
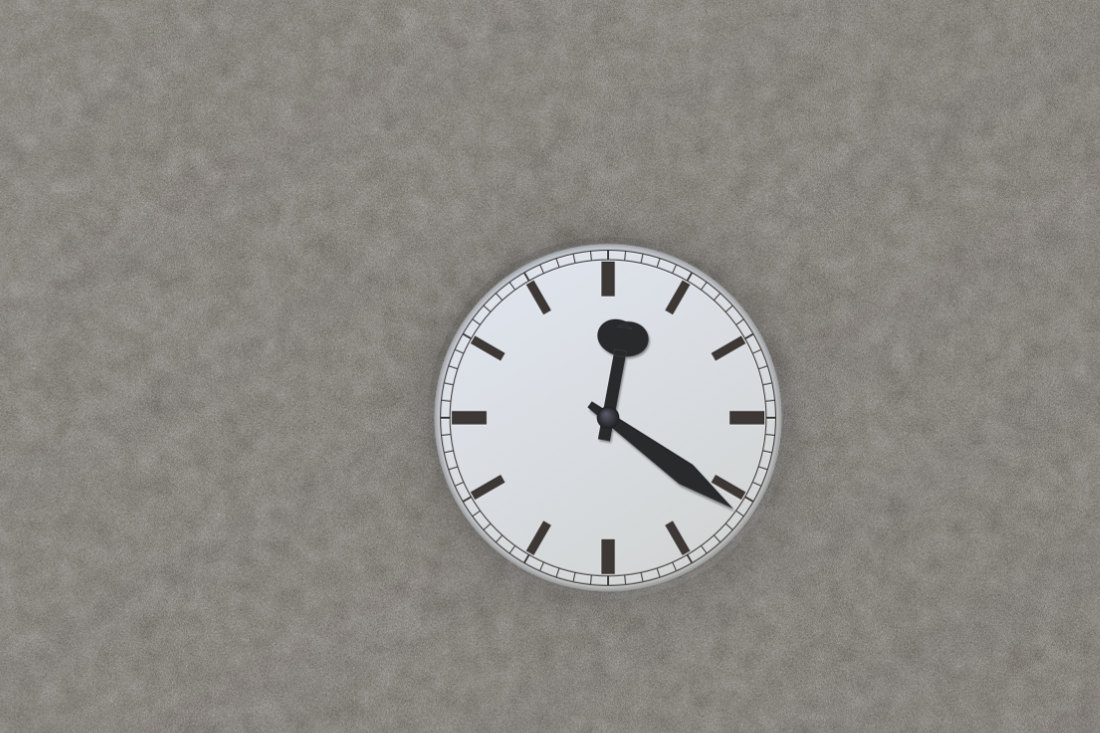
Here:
12,21
